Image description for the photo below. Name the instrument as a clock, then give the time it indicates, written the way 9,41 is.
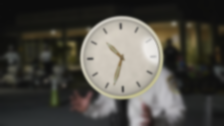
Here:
10,33
